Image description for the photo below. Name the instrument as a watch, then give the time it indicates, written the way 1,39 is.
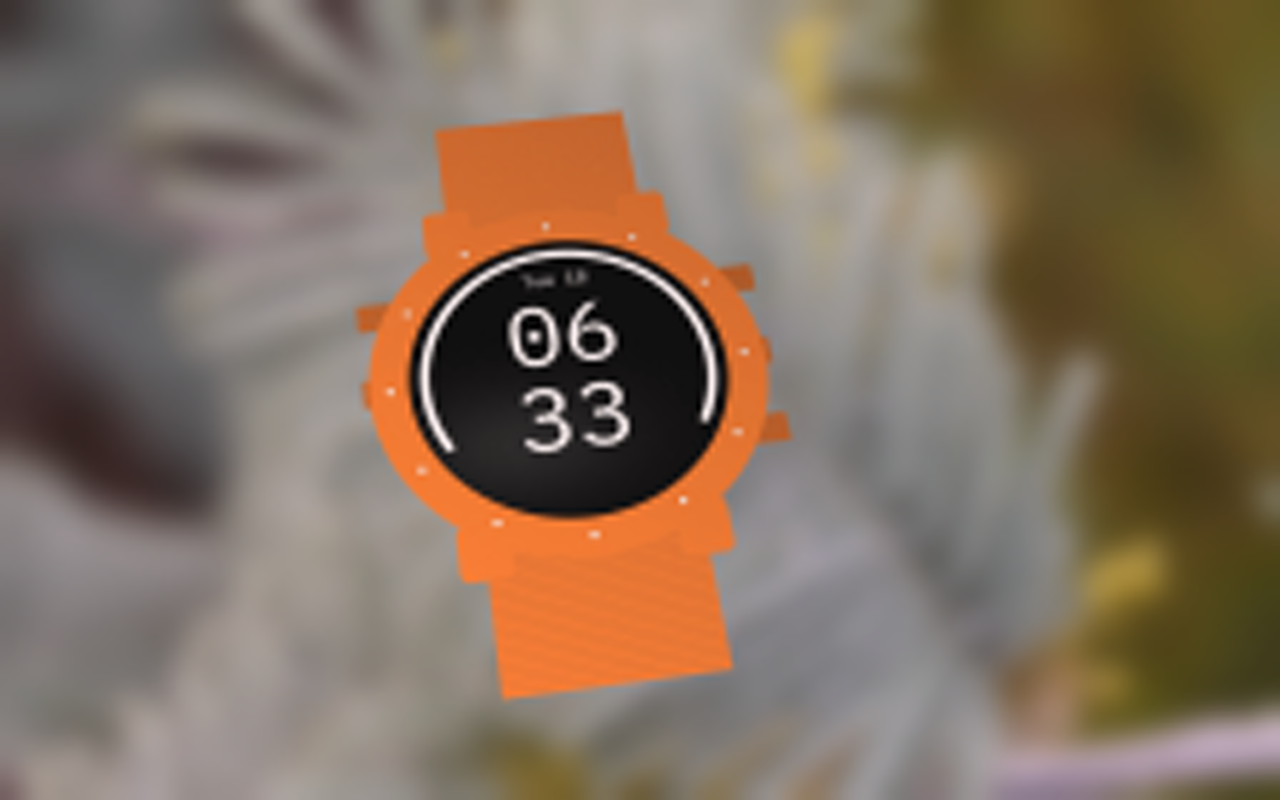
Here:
6,33
